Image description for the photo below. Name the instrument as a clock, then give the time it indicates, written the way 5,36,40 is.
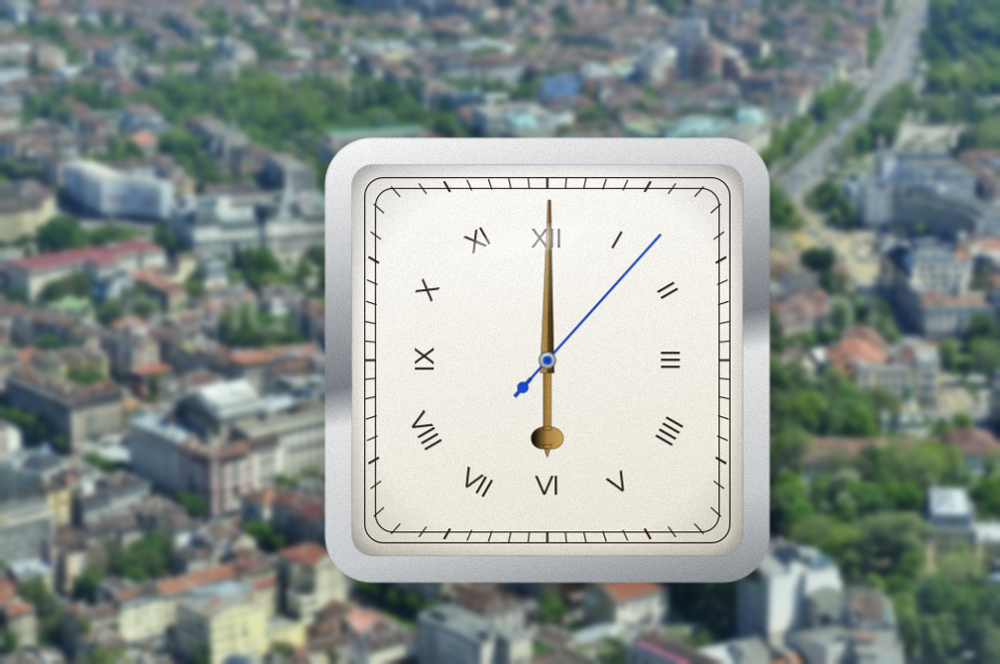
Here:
6,00,07
